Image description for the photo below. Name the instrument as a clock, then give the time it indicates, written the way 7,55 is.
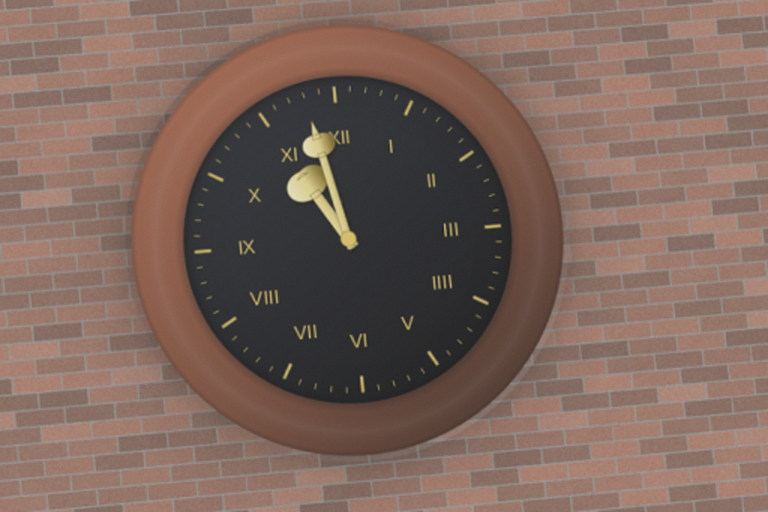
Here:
10,58
